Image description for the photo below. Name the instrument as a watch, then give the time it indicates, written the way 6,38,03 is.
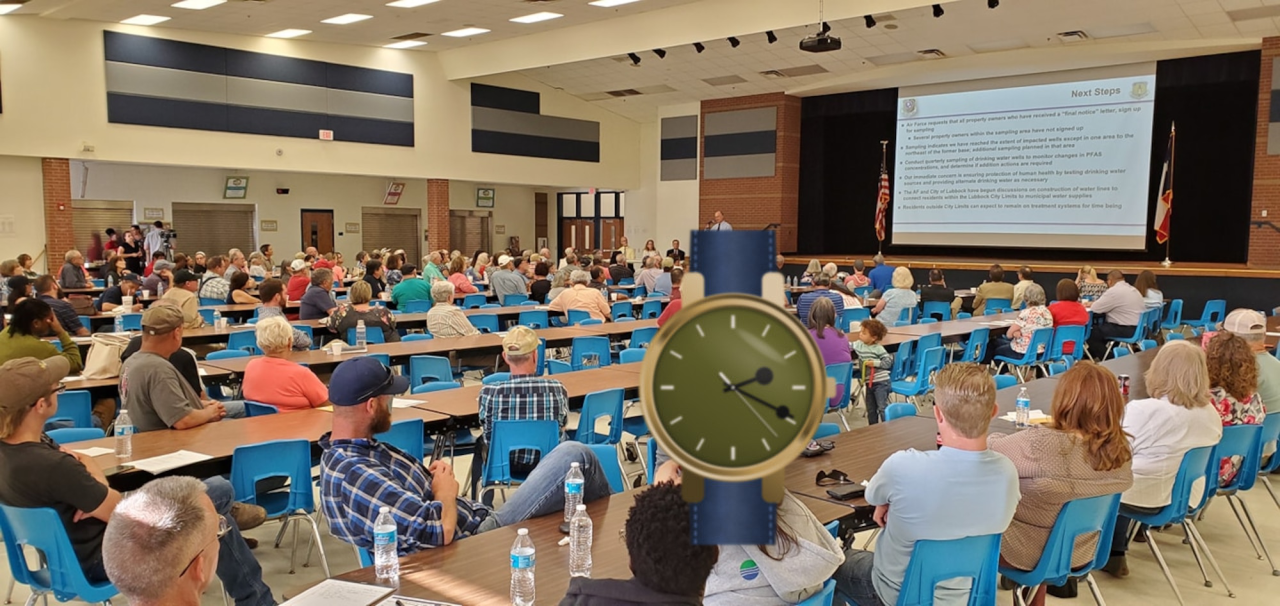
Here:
2,19,23
